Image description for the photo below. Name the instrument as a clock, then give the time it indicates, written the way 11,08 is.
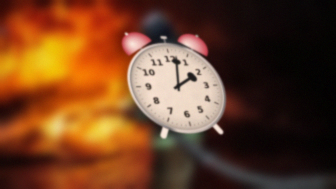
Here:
2,02
